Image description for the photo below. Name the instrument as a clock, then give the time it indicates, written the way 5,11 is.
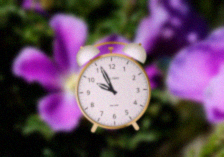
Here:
9,56
